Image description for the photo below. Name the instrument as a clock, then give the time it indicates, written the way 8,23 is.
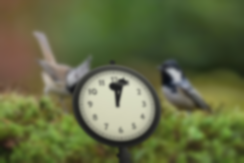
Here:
12,03
